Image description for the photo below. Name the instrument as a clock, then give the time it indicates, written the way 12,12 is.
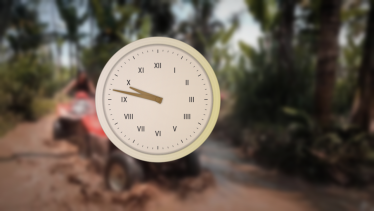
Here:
9,47
